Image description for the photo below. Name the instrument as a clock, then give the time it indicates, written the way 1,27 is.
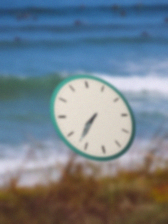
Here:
7,37
